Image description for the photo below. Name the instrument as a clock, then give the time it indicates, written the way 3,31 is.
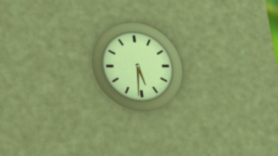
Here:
5,31
